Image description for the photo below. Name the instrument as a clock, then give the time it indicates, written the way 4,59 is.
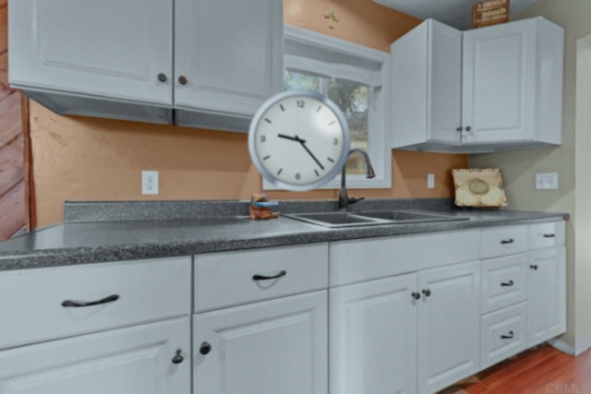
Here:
9,23
